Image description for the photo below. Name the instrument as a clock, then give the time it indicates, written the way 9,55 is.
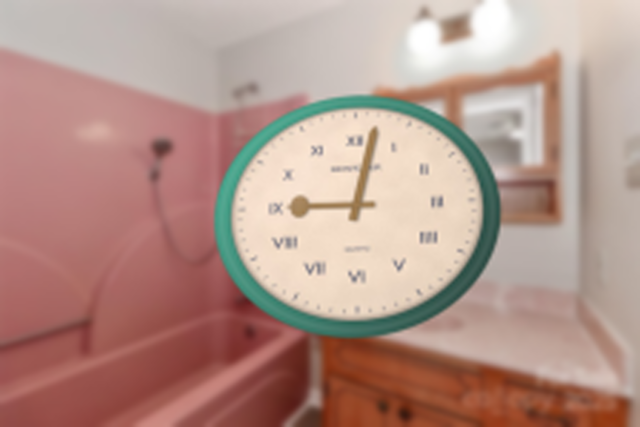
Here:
9,02
